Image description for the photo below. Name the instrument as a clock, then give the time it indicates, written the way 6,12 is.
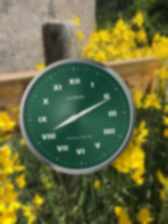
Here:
8,11
